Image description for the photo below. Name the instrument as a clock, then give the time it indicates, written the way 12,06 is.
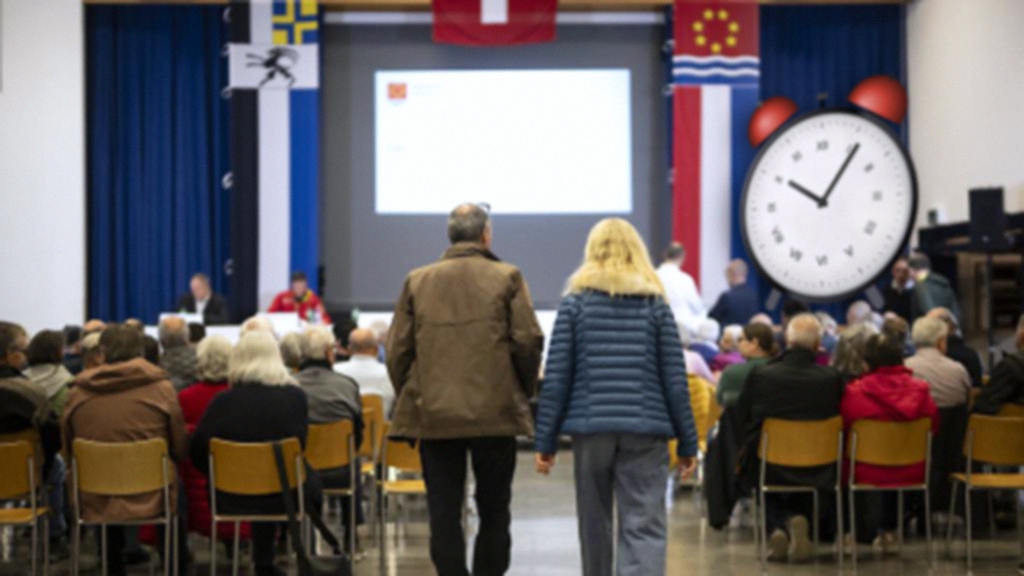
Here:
10,06
